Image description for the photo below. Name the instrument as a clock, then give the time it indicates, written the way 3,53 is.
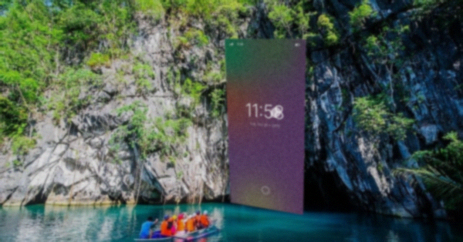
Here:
11,58
